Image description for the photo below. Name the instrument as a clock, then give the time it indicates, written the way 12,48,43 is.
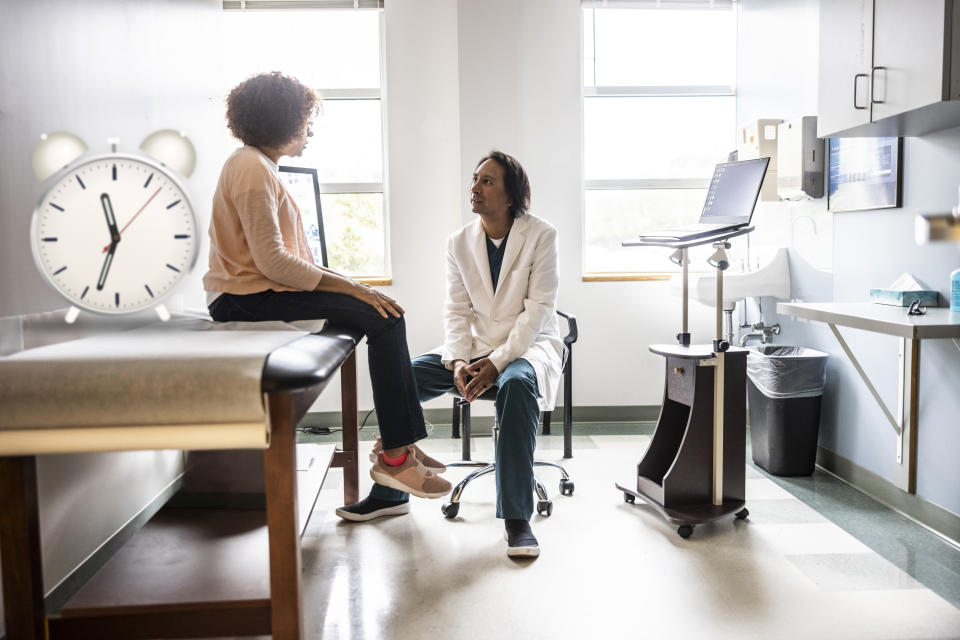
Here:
11,33,07
